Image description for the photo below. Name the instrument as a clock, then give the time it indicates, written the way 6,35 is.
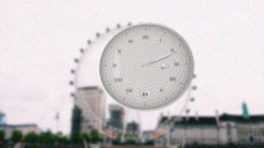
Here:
3,11
